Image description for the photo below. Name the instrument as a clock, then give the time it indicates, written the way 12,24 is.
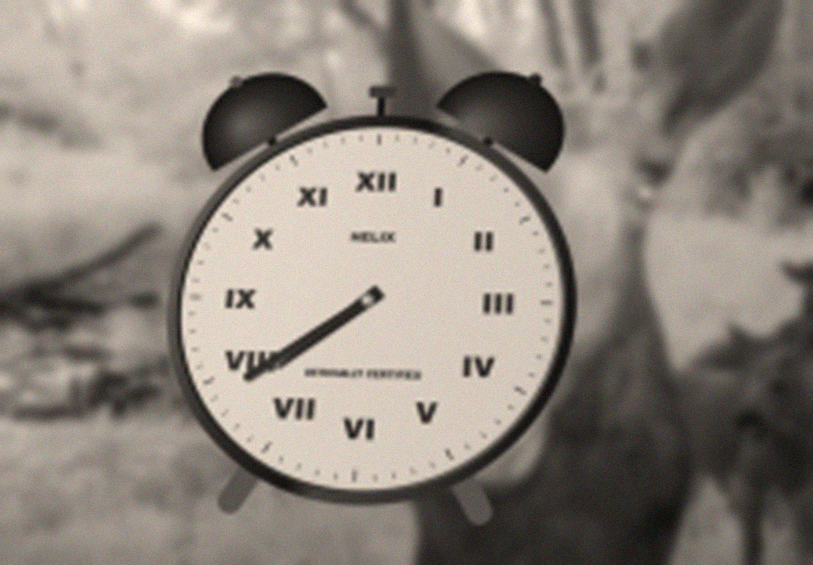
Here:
7,39
